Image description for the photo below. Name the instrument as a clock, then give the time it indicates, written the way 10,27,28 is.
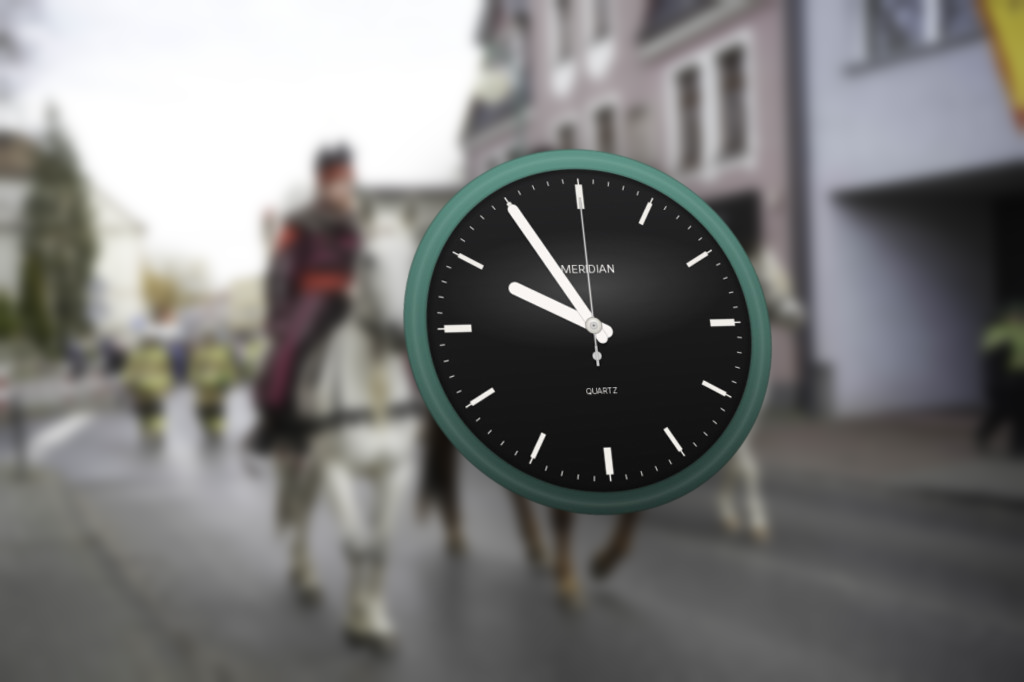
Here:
9,55,00
